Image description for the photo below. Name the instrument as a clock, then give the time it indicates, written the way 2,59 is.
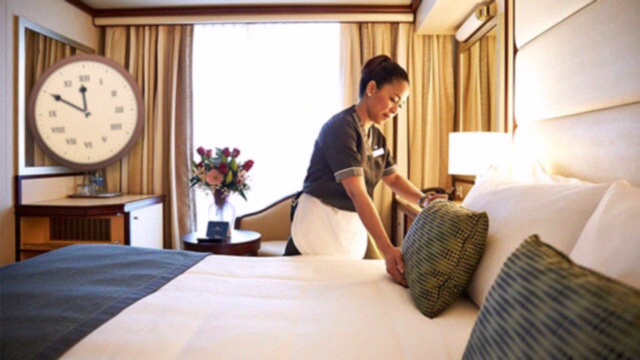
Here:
11,50
